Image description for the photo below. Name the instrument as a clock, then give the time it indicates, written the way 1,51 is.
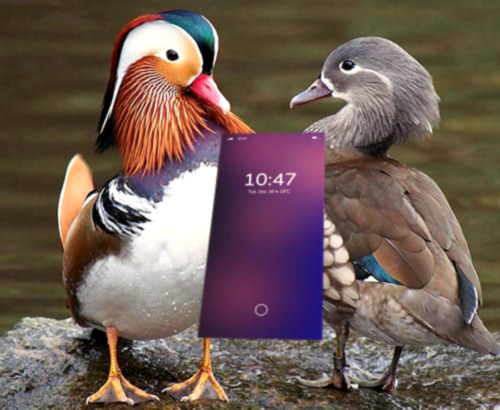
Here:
10,47
